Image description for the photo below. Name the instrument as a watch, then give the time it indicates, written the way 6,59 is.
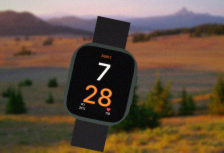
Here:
7,28
